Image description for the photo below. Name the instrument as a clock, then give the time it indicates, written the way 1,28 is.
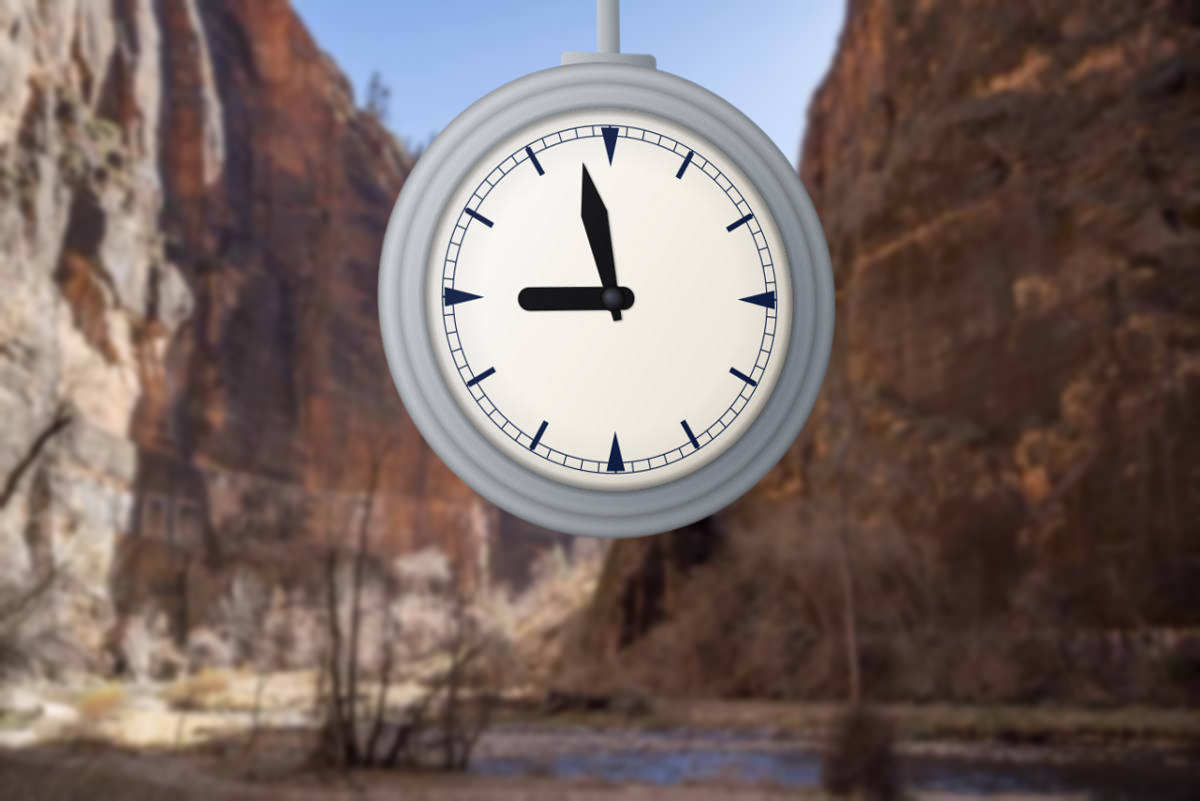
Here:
8,58
